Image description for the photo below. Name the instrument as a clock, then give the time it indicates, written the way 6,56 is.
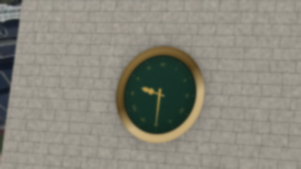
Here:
9,30
